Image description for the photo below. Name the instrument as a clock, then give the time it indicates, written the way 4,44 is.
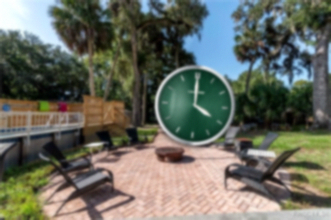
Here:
4,00
